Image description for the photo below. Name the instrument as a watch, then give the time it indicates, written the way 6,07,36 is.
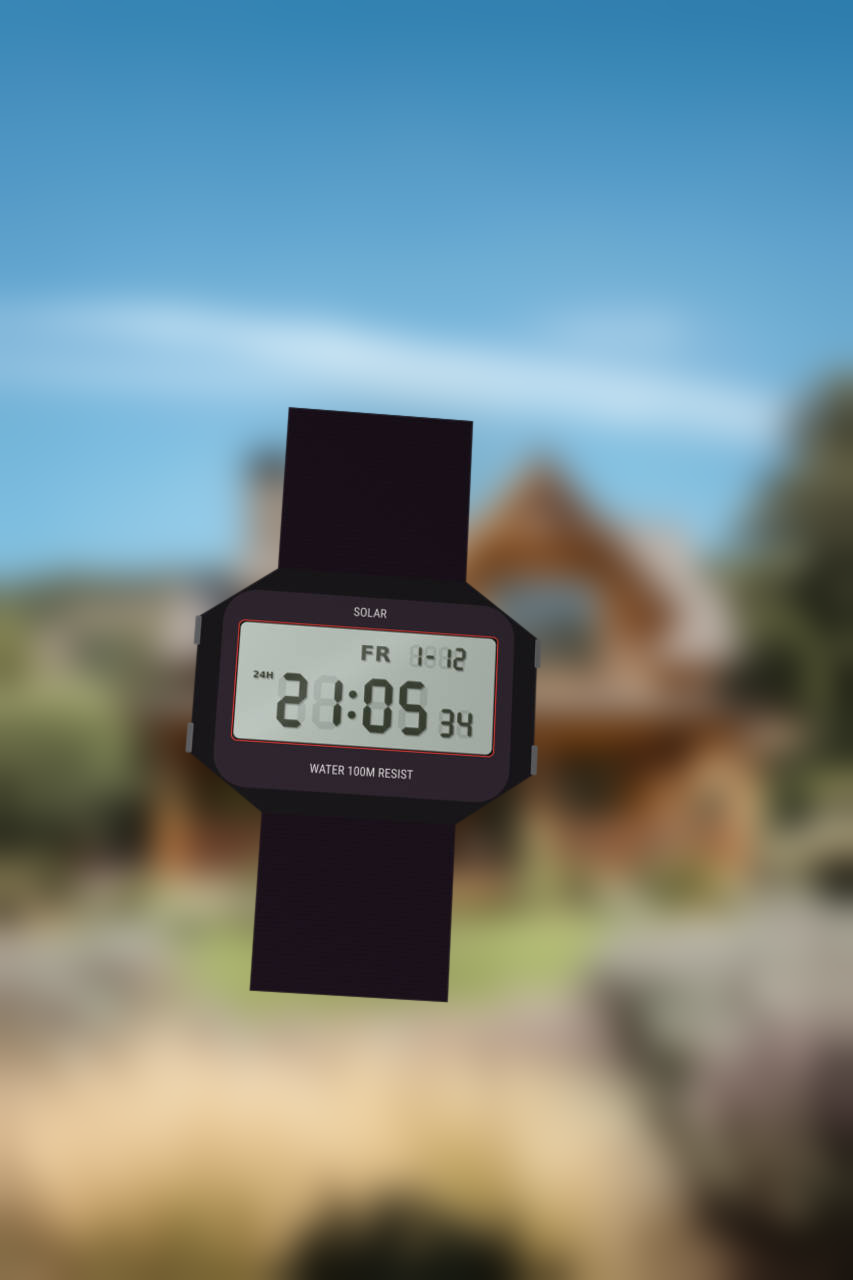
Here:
21,05,34
